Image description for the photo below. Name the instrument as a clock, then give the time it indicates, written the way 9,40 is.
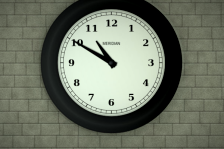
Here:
10,50
